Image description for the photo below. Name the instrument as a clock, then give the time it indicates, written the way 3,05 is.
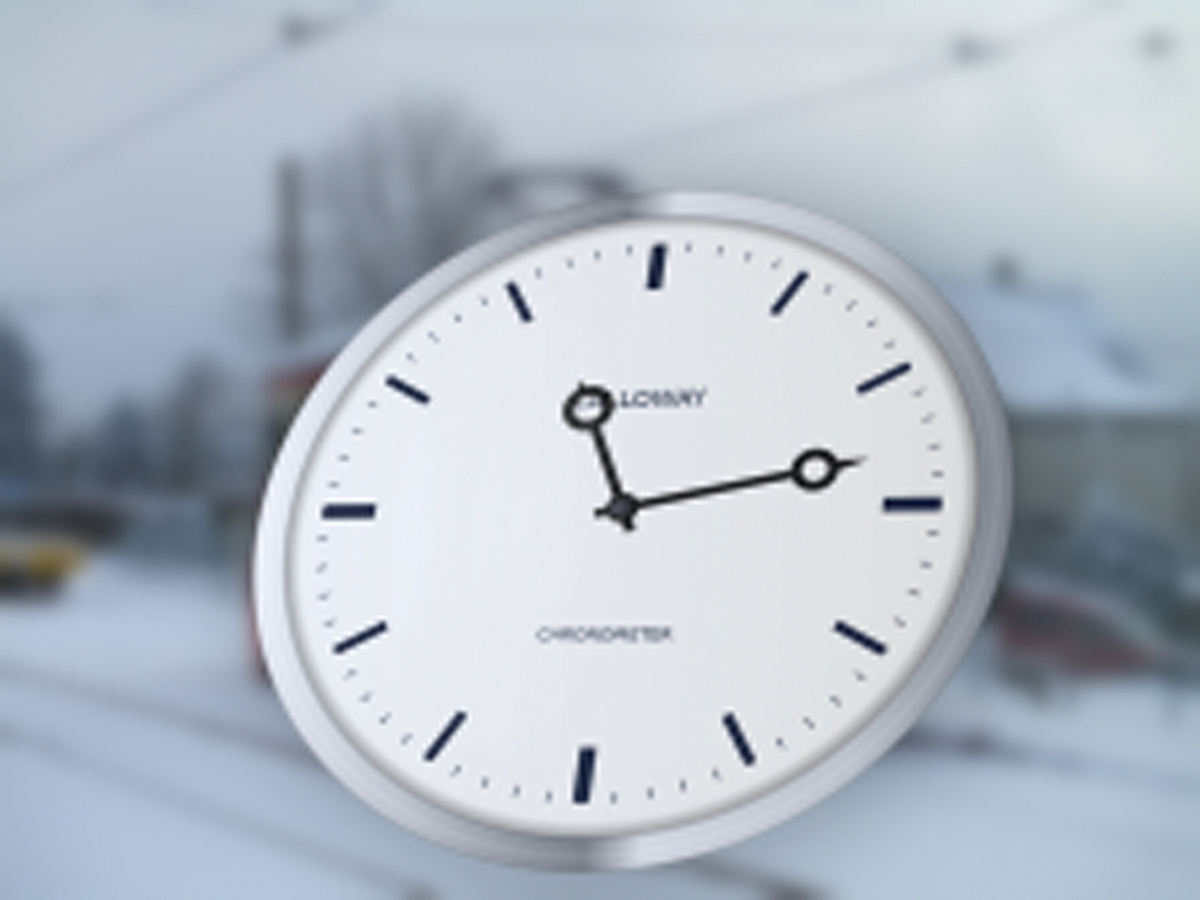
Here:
11,13
